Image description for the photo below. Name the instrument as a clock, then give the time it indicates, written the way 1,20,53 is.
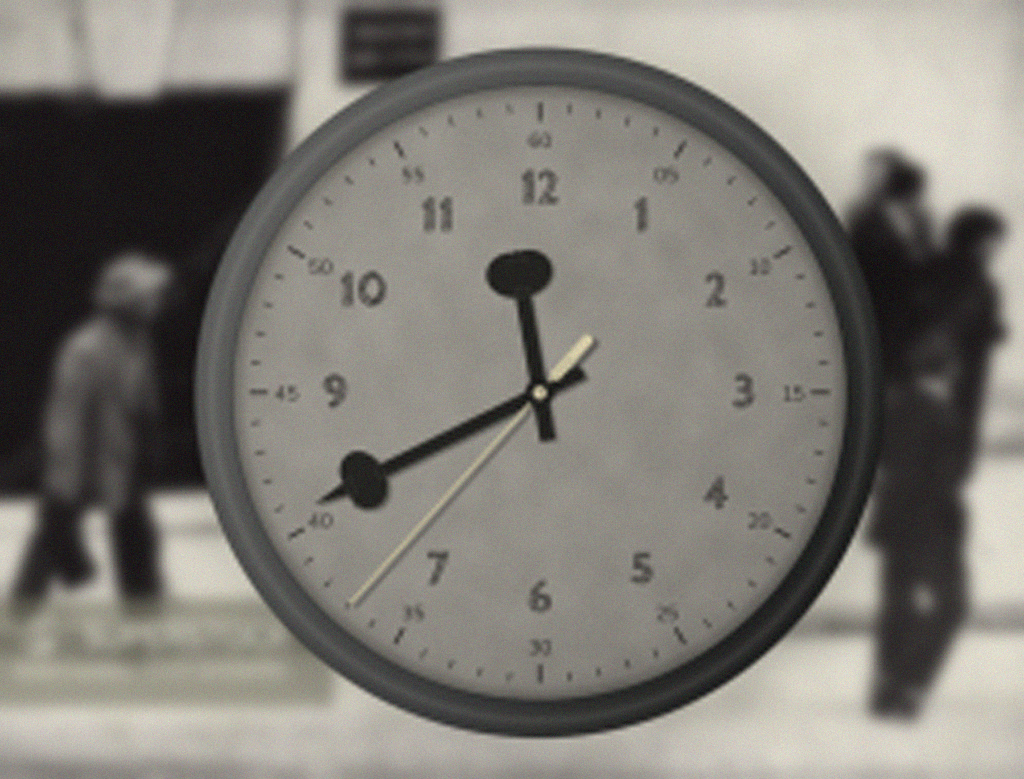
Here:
11,40,37
